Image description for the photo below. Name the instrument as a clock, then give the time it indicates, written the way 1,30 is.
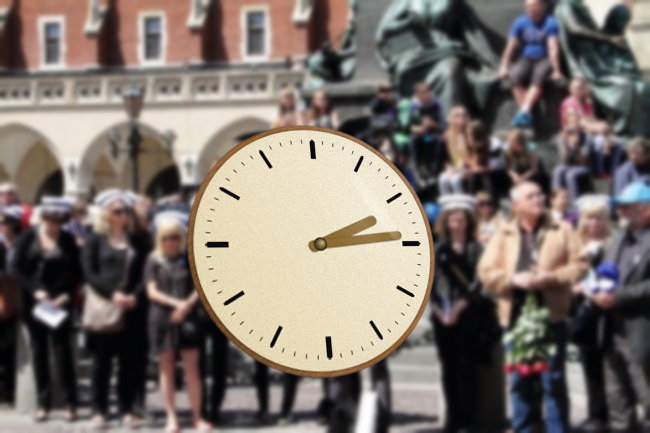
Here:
2,14
